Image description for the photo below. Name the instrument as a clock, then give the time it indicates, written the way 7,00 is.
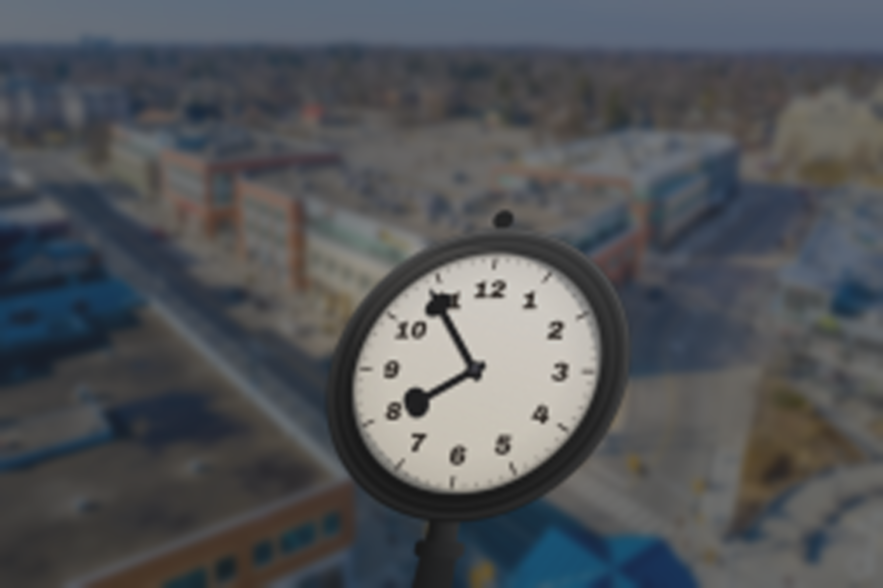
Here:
7,54
